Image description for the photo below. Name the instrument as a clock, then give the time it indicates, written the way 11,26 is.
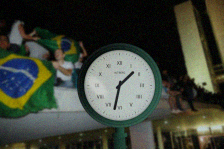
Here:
1,32
